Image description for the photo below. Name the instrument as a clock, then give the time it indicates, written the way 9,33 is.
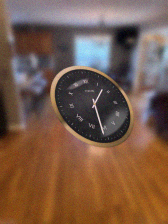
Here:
1,31
